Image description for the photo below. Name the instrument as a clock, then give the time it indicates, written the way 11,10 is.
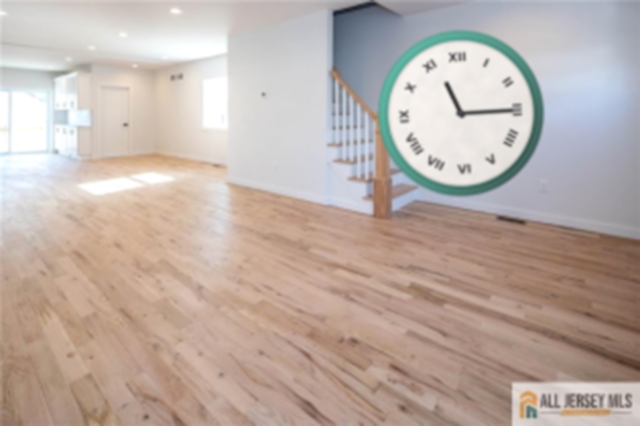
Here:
11,15
